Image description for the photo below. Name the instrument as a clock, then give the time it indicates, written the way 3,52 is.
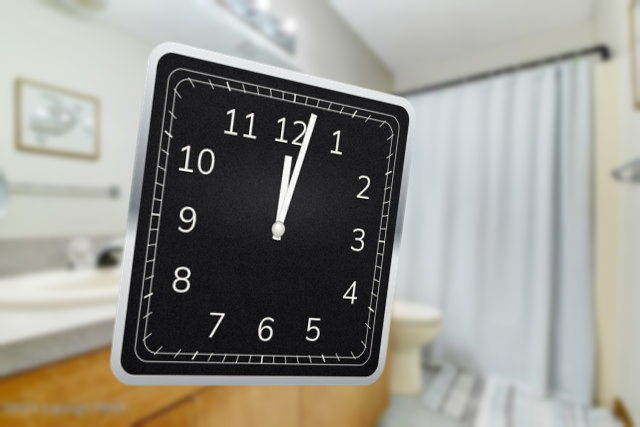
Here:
12,02
